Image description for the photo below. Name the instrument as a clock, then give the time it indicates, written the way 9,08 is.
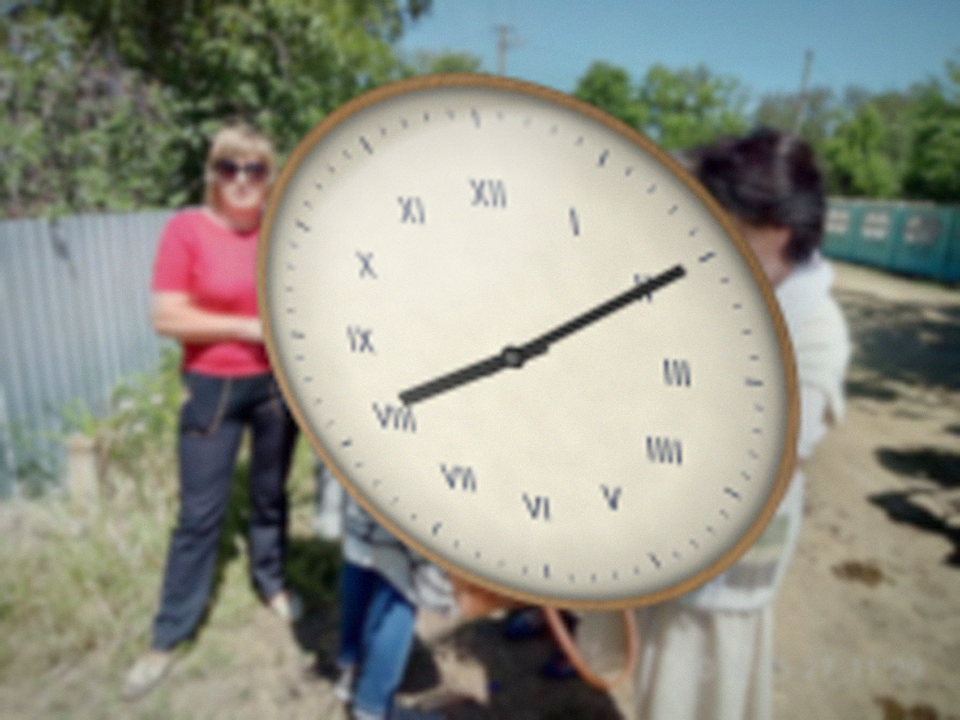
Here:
8,10
